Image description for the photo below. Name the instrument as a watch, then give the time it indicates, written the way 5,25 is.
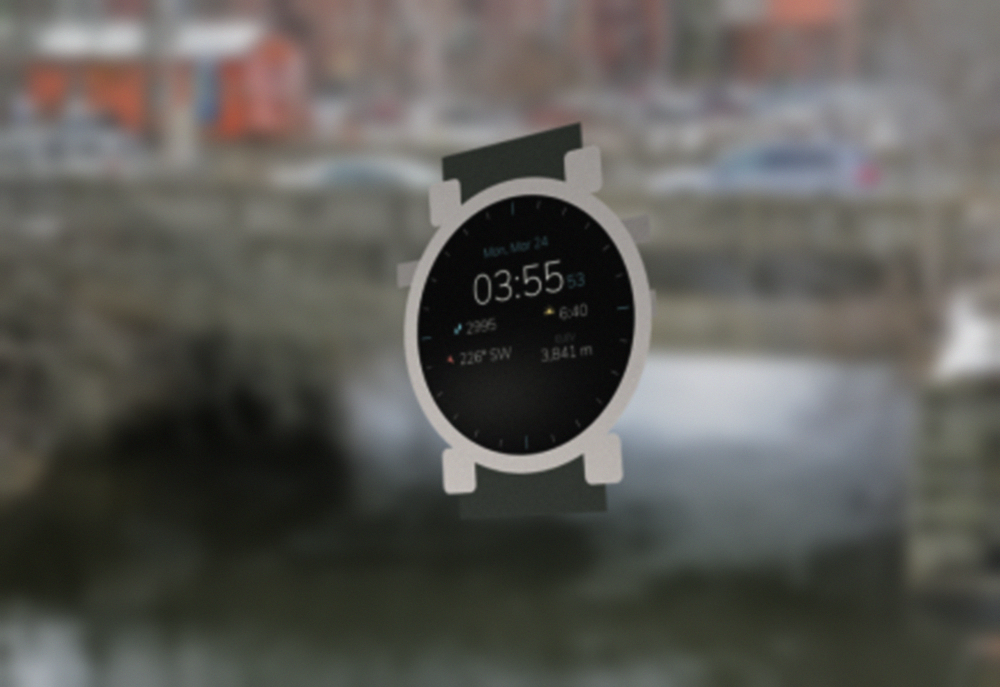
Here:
3,55
